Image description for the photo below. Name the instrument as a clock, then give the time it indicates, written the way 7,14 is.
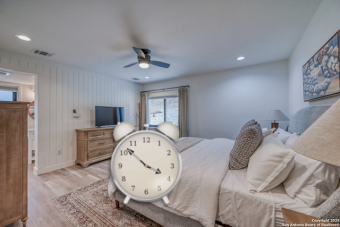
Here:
3,52
